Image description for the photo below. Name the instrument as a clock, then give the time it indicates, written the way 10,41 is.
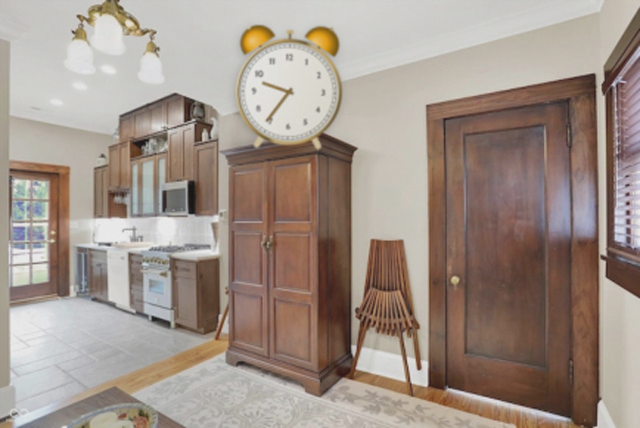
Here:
9,36
